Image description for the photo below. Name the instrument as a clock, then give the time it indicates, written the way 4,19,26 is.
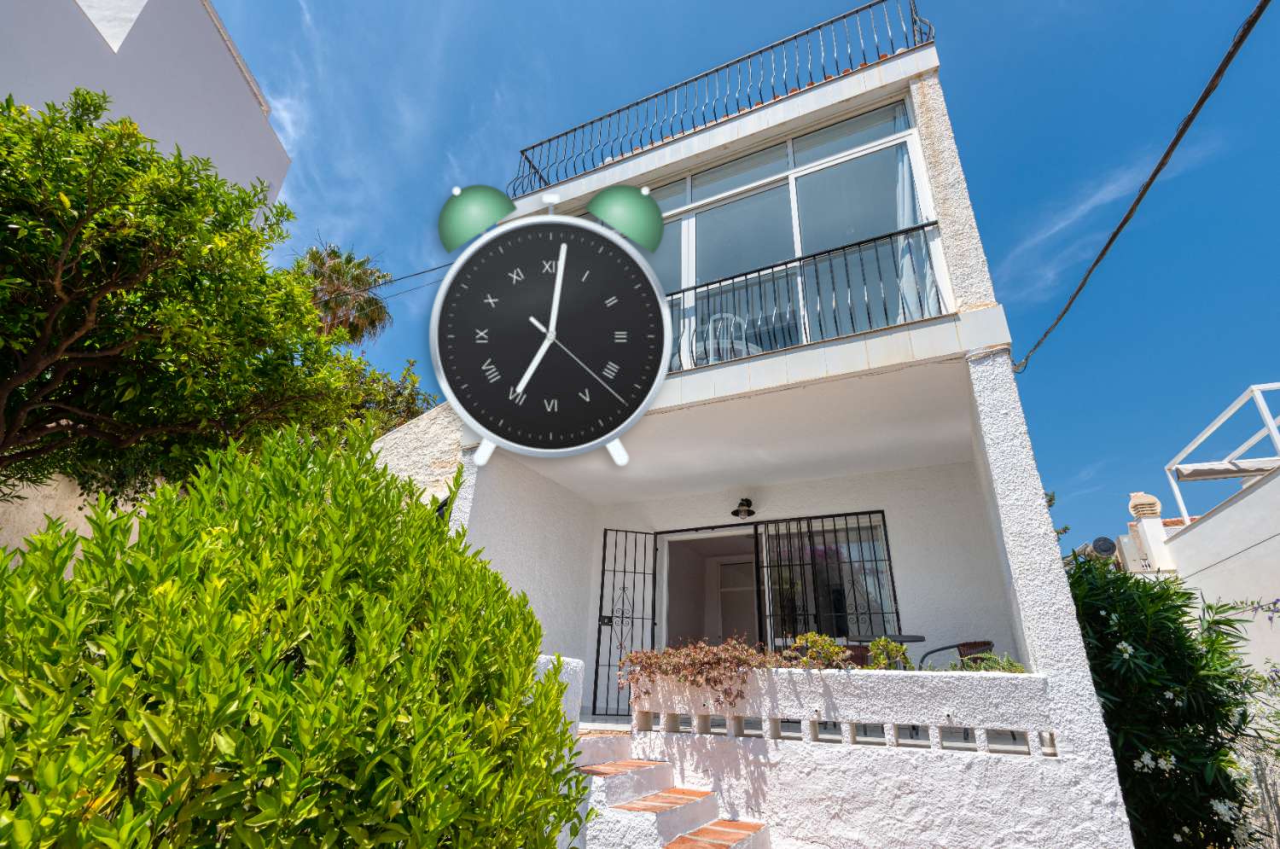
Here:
7,01,22
